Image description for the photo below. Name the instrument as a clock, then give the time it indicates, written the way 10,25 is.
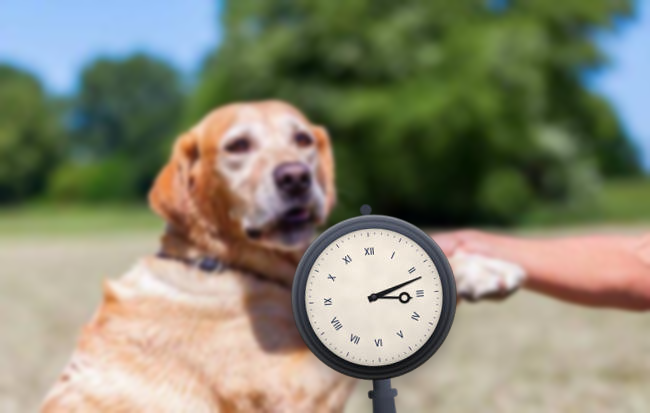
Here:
3,12
